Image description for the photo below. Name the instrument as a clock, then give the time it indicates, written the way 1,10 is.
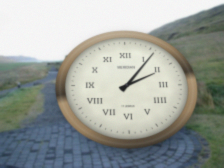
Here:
2,06
